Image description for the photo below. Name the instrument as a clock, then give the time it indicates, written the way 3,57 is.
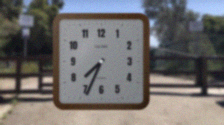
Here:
7,34
